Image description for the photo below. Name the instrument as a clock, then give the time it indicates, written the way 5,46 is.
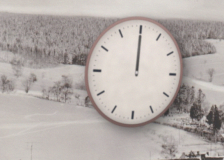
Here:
12,00
